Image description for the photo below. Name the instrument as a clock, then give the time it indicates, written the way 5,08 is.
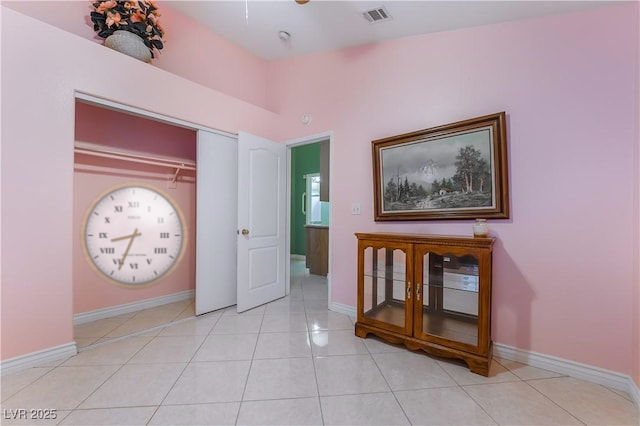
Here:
8,34
